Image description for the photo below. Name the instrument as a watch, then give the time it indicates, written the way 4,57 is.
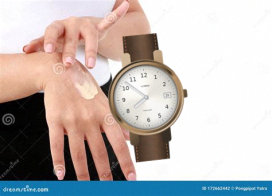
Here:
7,52
